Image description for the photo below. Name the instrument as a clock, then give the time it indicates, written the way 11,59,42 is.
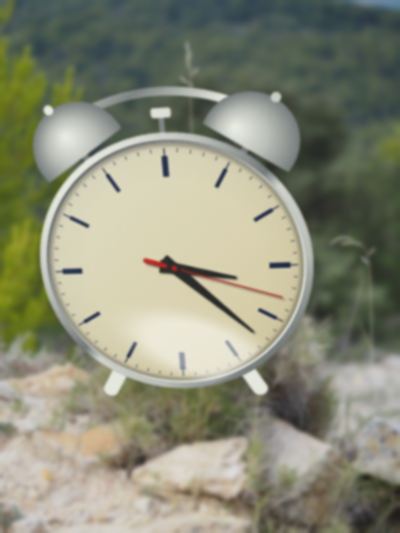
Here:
3,22,18
